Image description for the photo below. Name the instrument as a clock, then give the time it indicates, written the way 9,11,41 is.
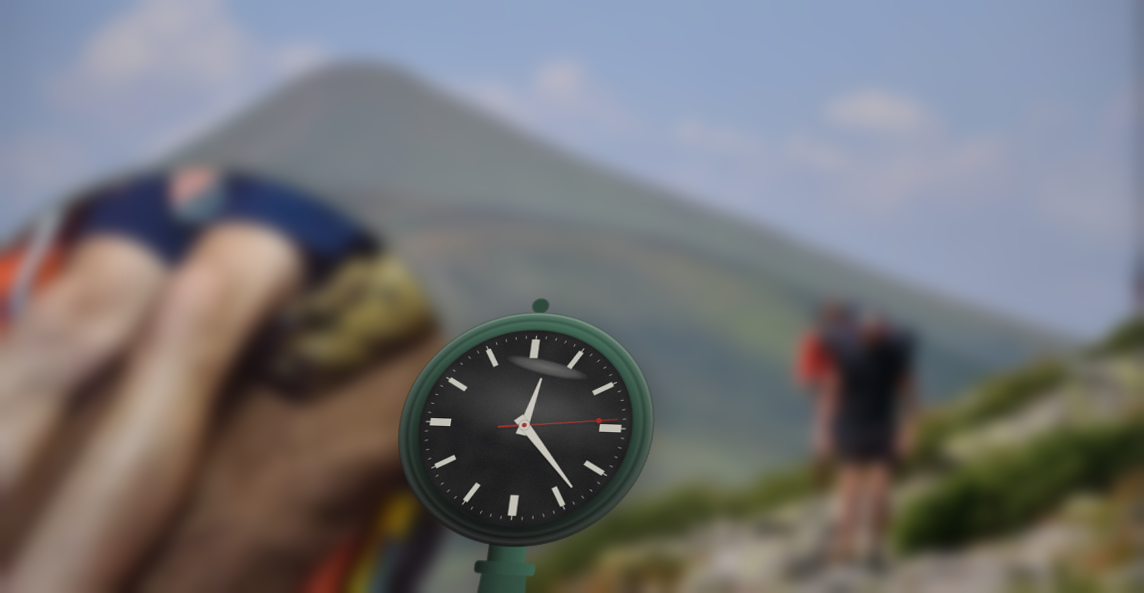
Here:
12,23,14
